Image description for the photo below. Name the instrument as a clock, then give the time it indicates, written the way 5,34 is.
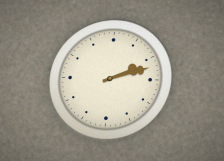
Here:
2,12
